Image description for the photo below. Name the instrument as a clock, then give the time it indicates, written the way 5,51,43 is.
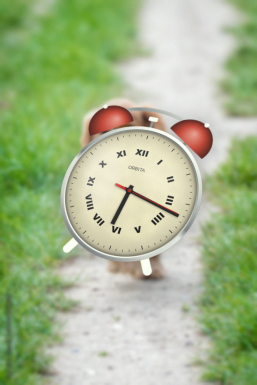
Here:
6,17,17
